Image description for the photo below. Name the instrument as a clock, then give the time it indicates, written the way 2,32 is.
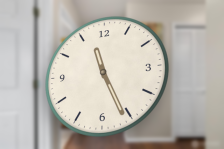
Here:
11,26
